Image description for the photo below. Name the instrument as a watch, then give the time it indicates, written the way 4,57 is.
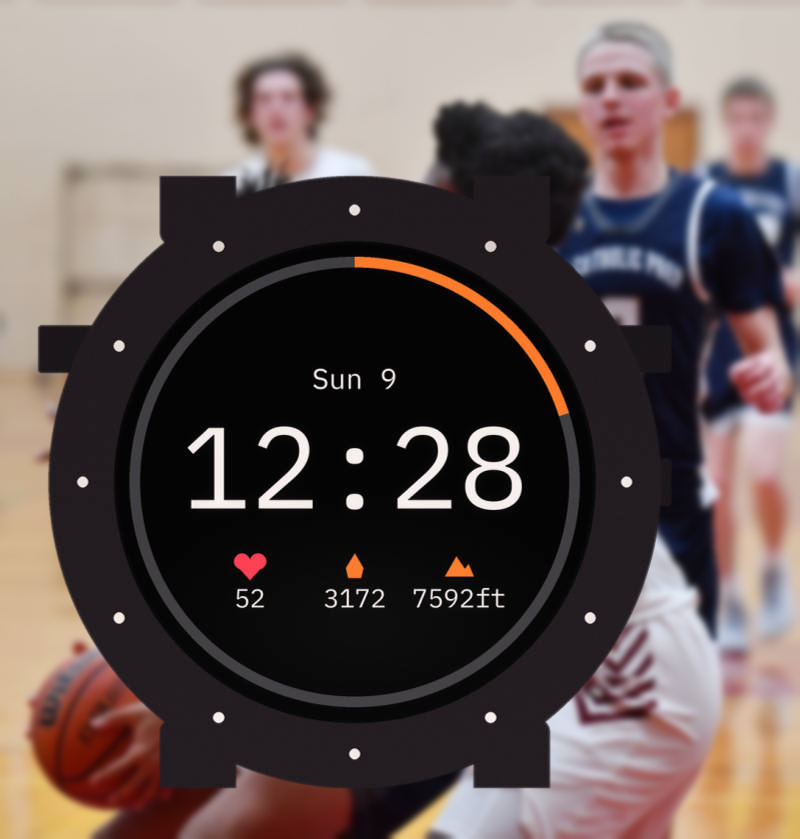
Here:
12,28
